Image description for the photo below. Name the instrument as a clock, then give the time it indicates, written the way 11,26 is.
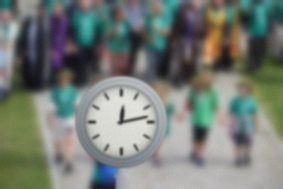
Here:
12,13
